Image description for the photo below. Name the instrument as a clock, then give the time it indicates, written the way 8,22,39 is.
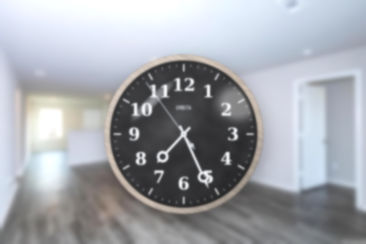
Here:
7,25,54
